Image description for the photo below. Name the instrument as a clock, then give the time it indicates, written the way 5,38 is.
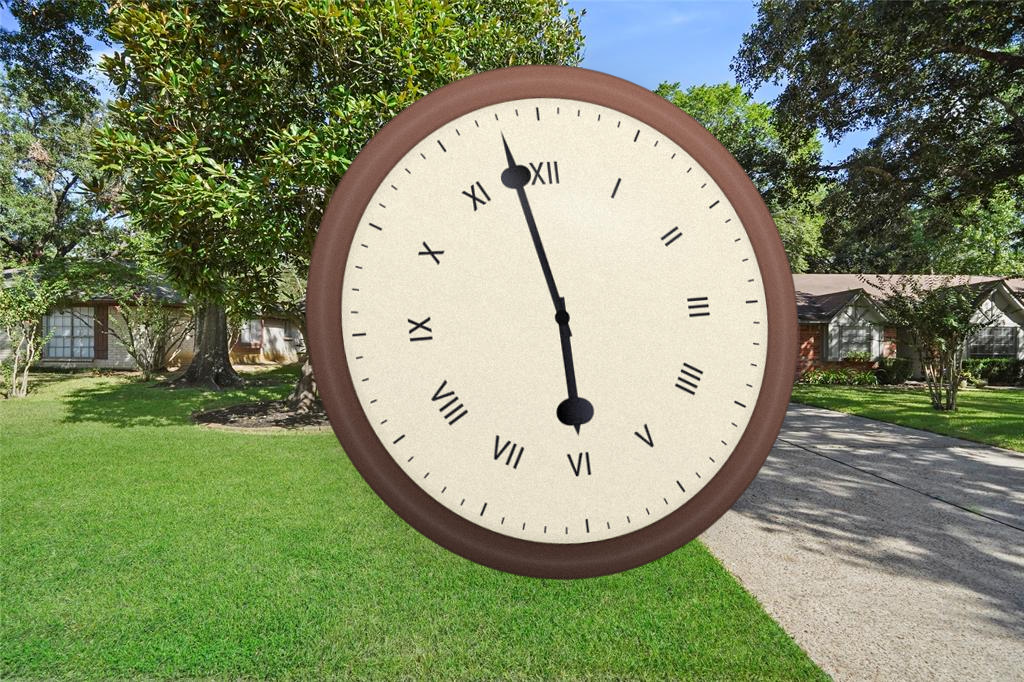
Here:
5,58
